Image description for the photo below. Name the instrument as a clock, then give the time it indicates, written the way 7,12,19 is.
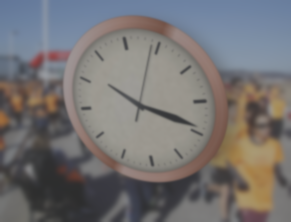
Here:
10,19,04
